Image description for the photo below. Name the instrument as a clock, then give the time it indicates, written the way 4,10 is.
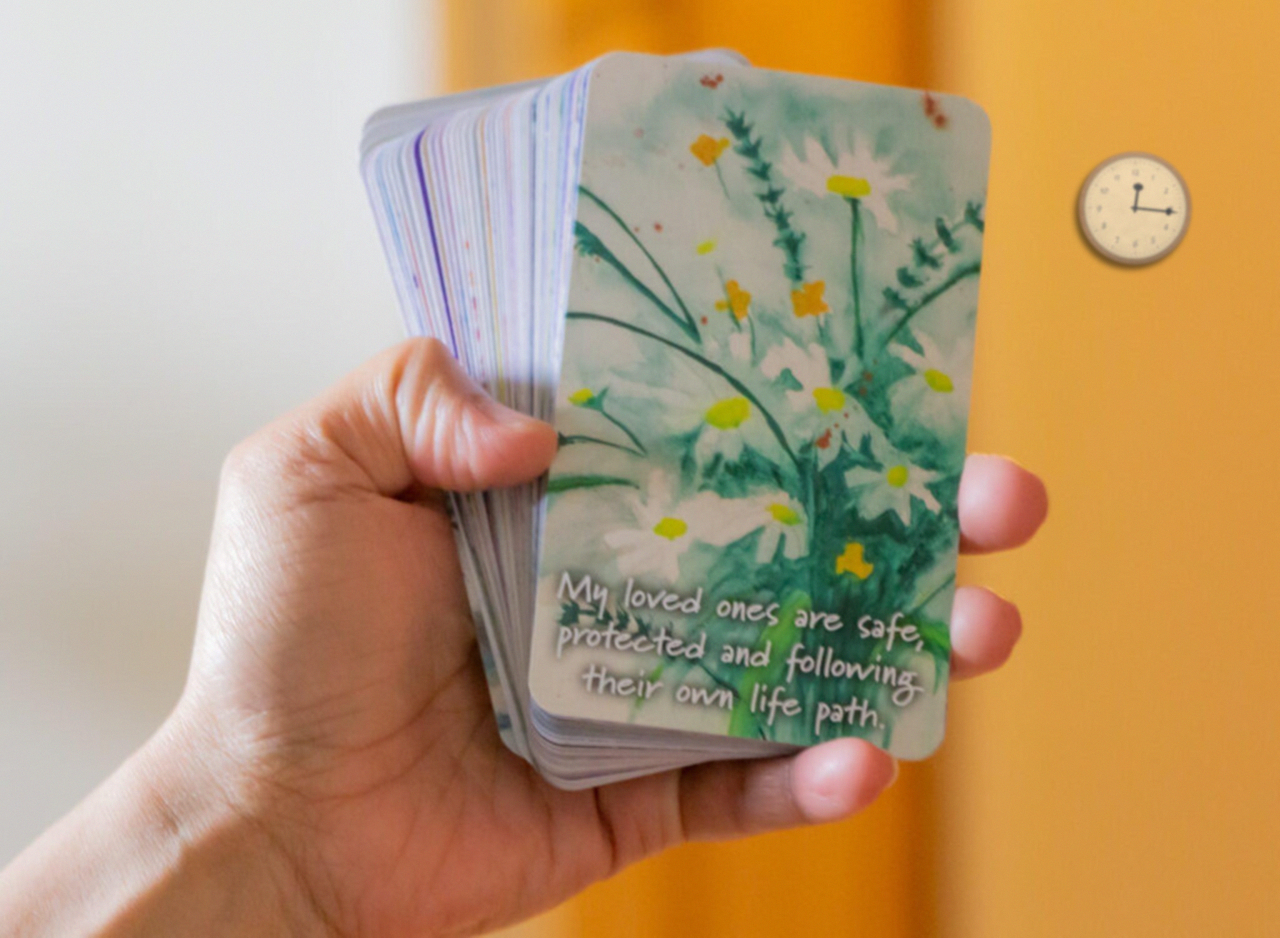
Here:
12,16
